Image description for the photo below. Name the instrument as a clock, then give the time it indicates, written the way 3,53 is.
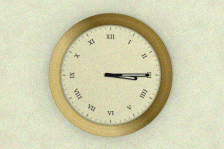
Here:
3,15
